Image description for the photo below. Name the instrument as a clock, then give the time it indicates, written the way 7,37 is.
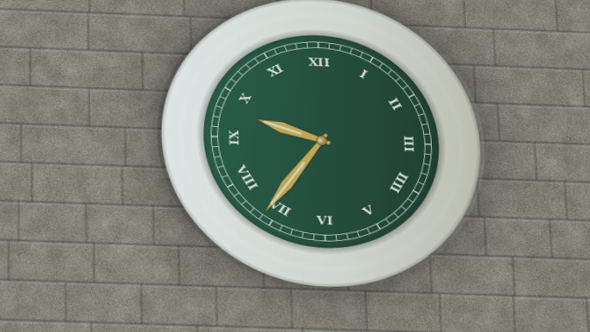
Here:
9,36
